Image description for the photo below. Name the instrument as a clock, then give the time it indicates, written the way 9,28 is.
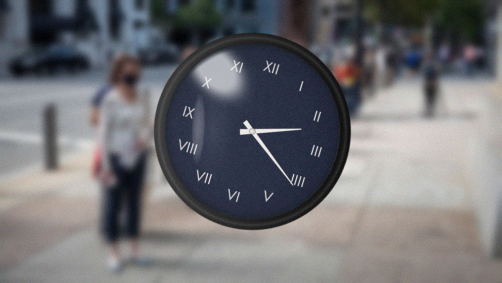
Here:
2,21
